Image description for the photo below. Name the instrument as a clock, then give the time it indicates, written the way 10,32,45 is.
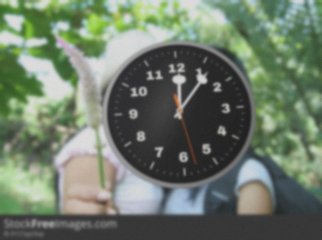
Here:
12,06,28
